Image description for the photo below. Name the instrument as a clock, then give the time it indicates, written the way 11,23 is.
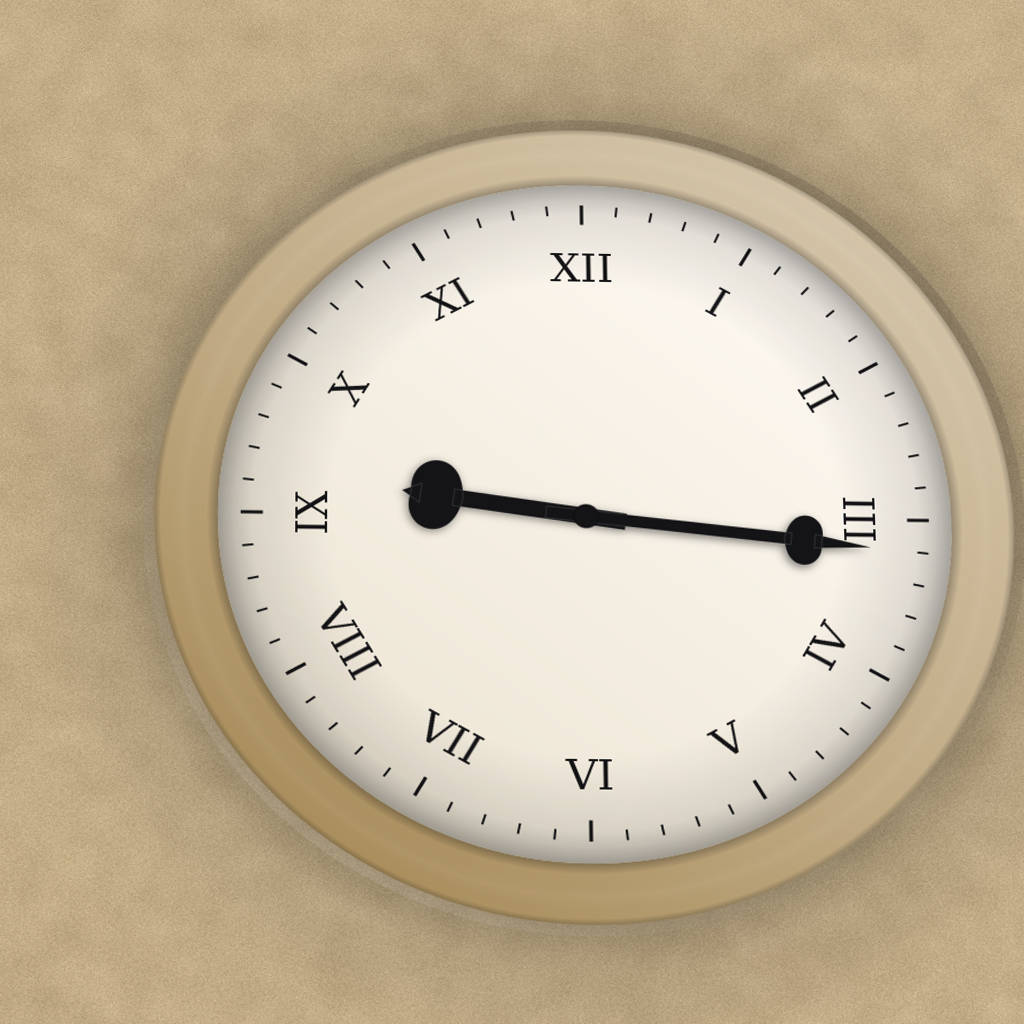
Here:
9,16
